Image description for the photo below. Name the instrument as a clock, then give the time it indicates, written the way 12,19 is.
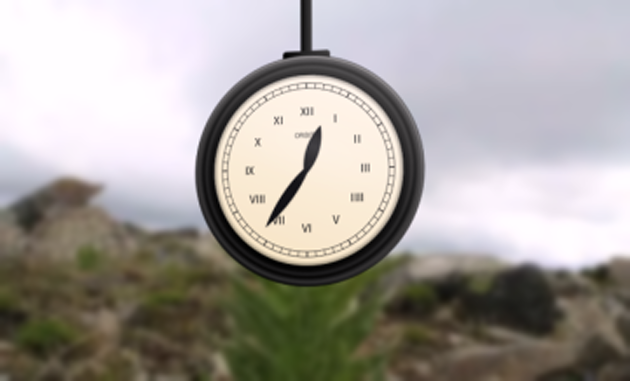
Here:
12,36
